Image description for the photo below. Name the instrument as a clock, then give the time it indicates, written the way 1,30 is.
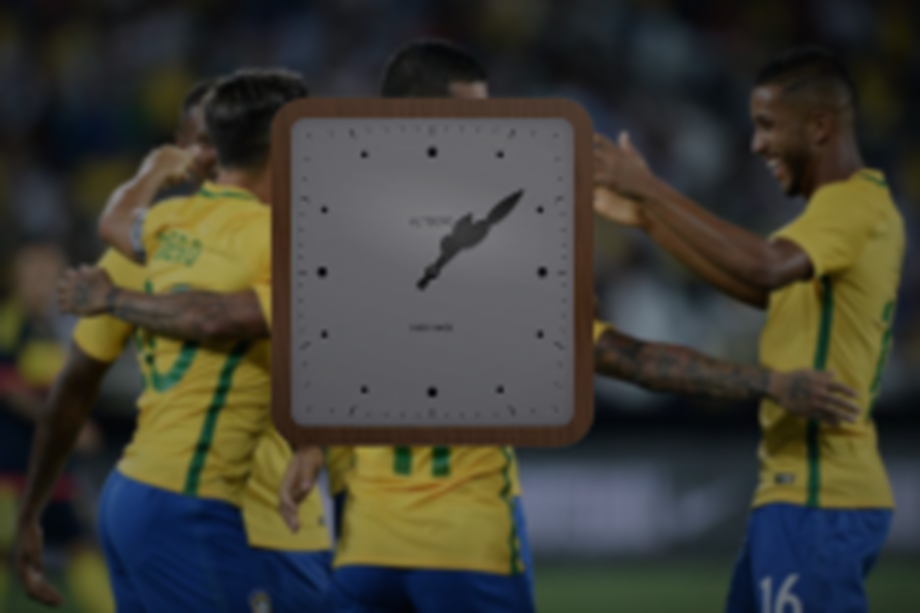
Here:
1,08
